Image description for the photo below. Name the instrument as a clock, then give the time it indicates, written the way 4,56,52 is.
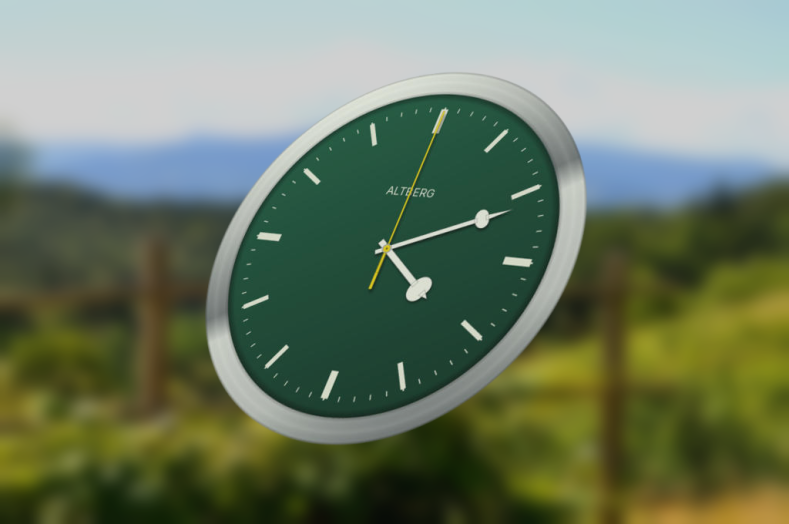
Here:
4,11,00
